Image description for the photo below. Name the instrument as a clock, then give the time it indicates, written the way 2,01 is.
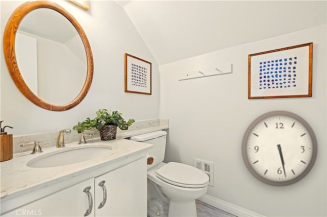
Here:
5,28
